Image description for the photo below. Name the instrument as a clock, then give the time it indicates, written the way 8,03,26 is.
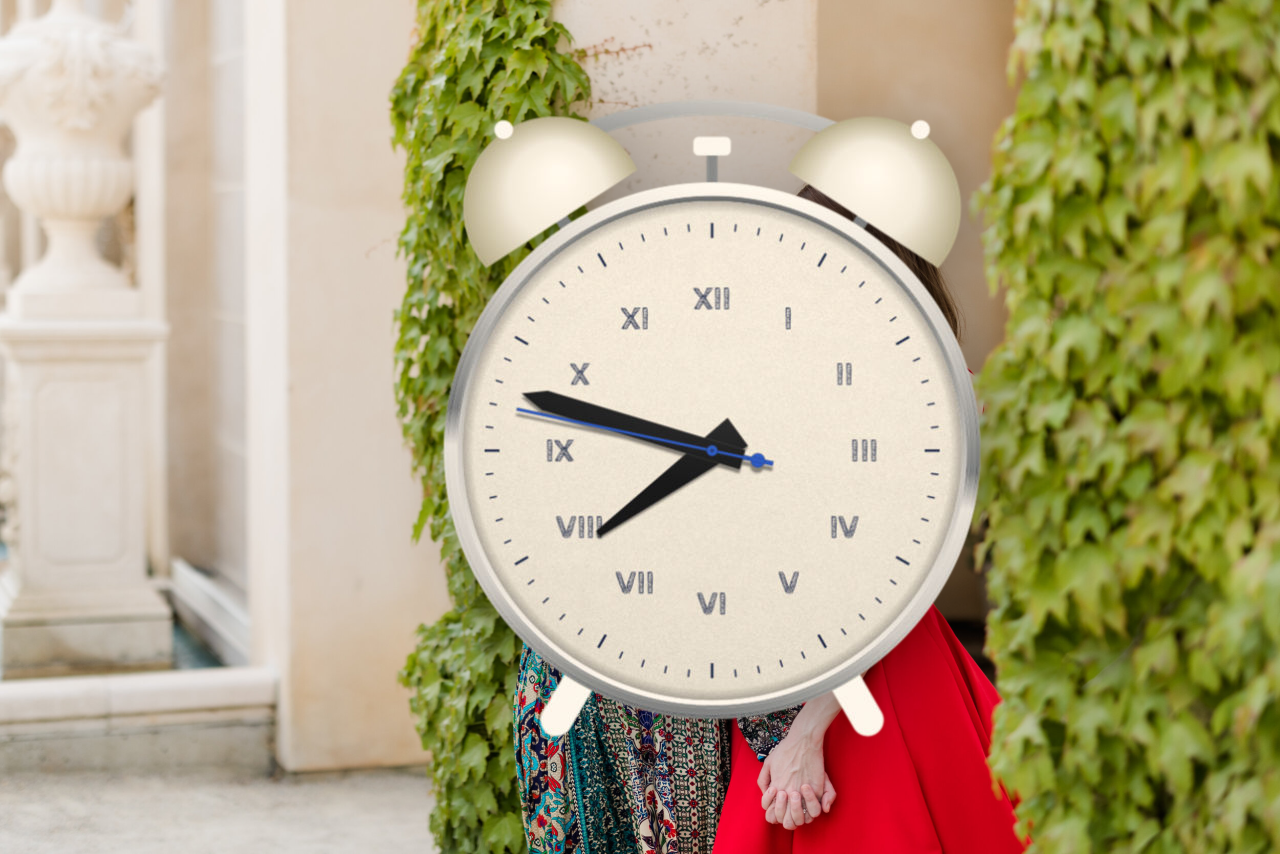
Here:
7,47,47
